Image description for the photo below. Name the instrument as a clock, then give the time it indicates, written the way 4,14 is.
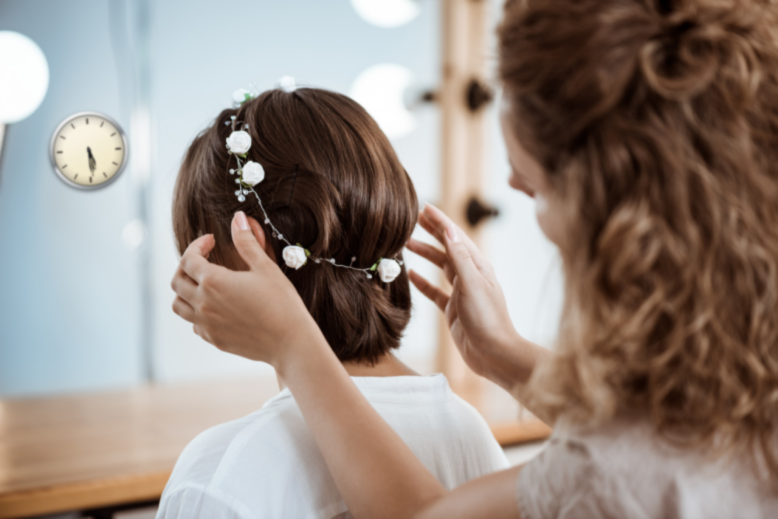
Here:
5,29
